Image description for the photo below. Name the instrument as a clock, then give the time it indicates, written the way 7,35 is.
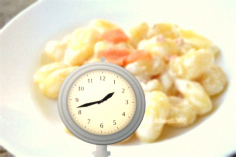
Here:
1,42
